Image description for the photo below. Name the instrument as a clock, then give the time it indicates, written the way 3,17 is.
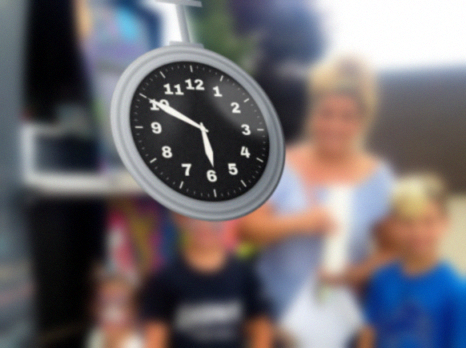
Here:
5,50
